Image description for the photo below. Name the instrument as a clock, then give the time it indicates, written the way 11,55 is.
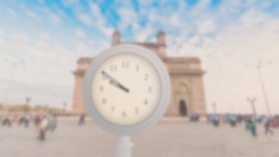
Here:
9,51
